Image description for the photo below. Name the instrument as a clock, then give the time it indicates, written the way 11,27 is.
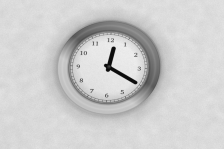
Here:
12,20
